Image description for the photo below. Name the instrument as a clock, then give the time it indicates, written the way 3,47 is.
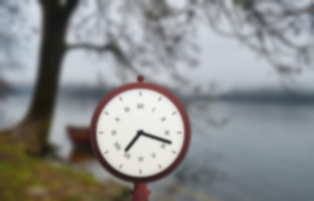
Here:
7,18
